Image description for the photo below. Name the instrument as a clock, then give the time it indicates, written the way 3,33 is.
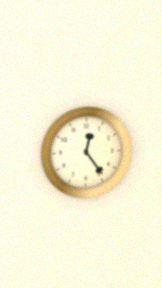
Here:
12,24
